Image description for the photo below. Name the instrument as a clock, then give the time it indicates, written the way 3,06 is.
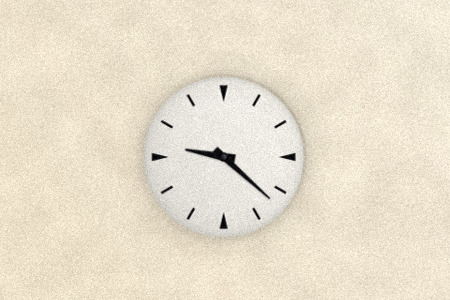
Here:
9,22
